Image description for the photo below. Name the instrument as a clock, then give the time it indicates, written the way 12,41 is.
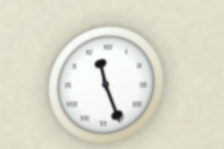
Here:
11,26
